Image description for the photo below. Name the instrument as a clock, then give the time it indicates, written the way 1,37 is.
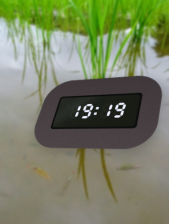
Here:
19,19
